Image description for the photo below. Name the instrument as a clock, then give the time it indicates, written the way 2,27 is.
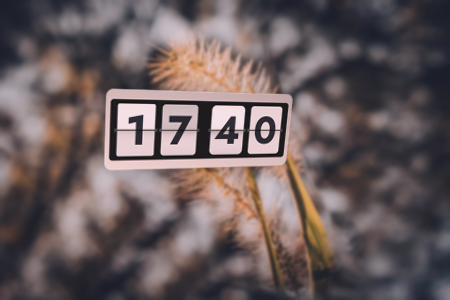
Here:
17,40
